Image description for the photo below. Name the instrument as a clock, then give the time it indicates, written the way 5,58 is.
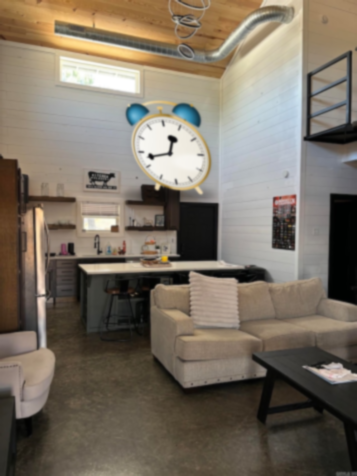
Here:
12,43
